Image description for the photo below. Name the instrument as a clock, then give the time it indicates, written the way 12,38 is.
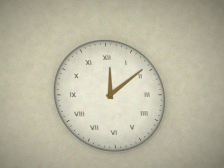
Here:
12,09
